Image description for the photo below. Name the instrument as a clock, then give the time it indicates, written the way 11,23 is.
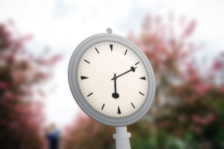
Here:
6,11
